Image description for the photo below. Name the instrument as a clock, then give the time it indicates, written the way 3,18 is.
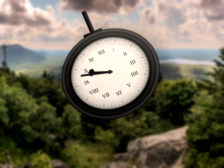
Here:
9,48
